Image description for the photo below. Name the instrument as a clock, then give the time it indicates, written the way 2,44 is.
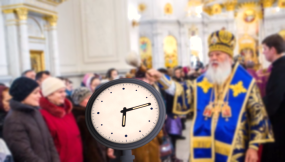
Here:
6,13
